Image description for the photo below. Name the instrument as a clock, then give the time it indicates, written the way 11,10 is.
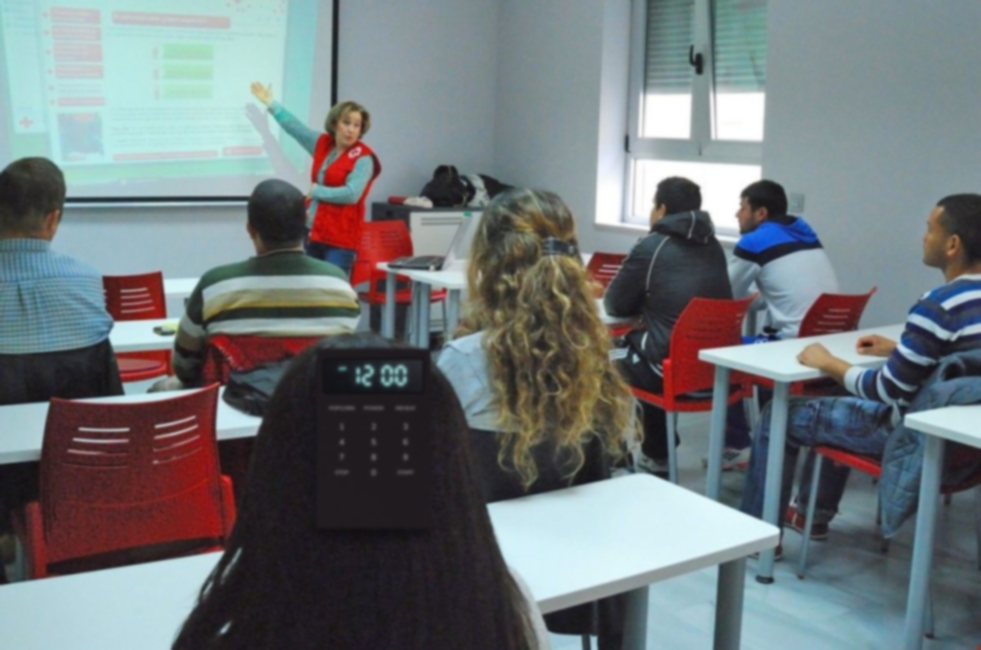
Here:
12,00
